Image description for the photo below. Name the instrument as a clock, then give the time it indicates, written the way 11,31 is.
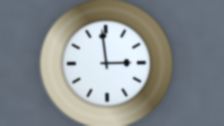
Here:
2,59
